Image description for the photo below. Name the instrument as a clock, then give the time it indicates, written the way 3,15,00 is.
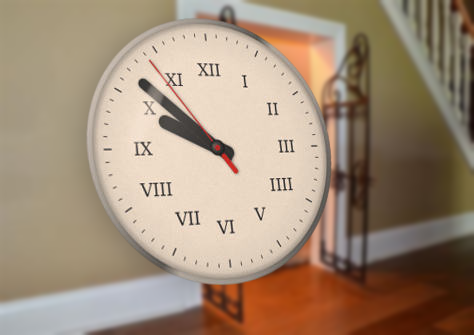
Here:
9,51,54
